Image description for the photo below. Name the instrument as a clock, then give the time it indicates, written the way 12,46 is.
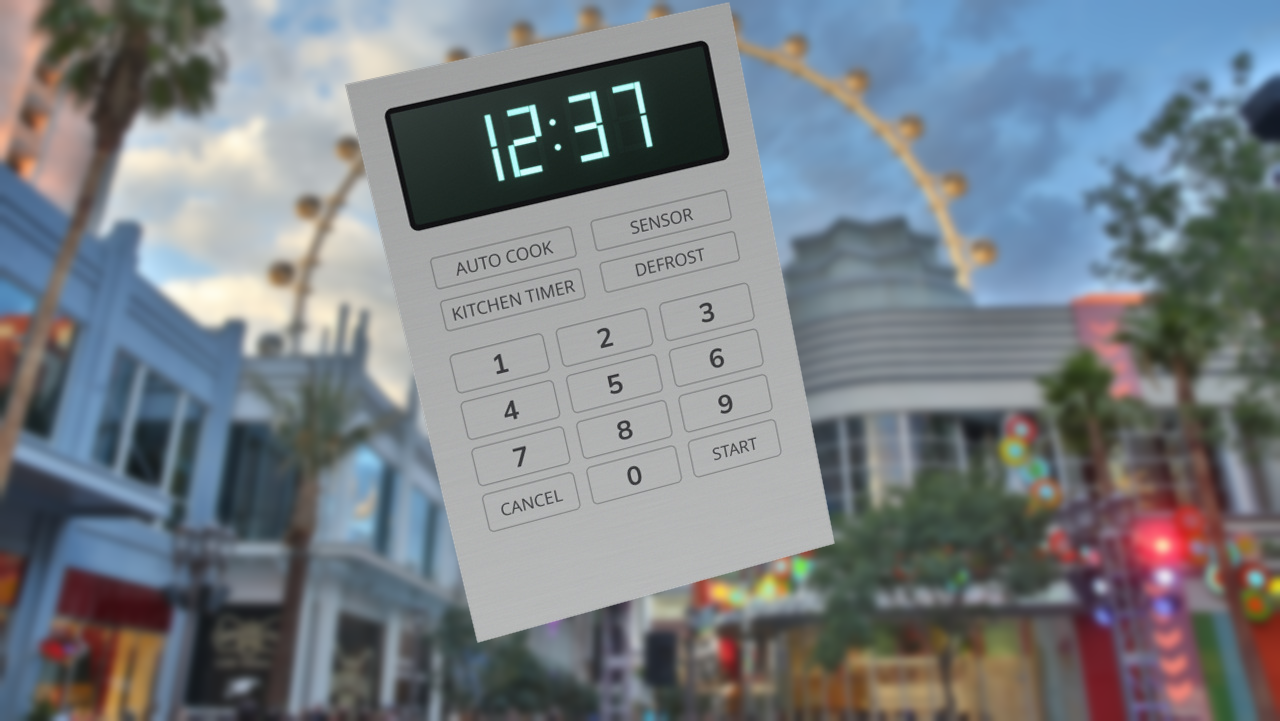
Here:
12,37
